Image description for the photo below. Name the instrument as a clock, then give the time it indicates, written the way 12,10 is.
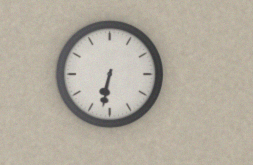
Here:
6,32
